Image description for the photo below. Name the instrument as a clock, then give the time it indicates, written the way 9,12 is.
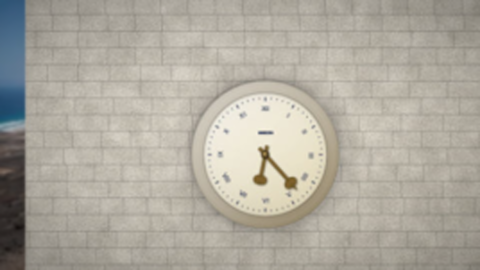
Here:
6,23
